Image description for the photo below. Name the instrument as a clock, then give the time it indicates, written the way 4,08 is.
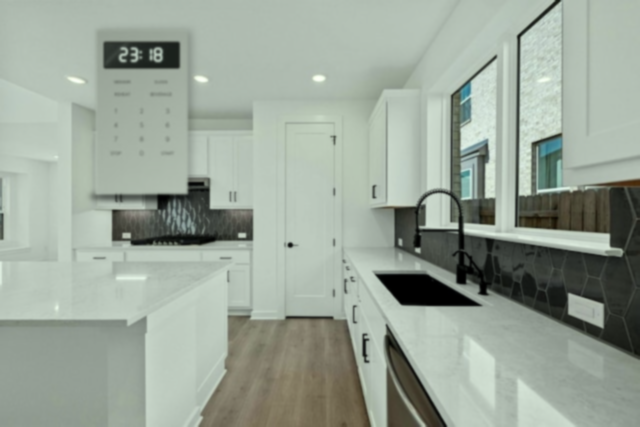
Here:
23,18
